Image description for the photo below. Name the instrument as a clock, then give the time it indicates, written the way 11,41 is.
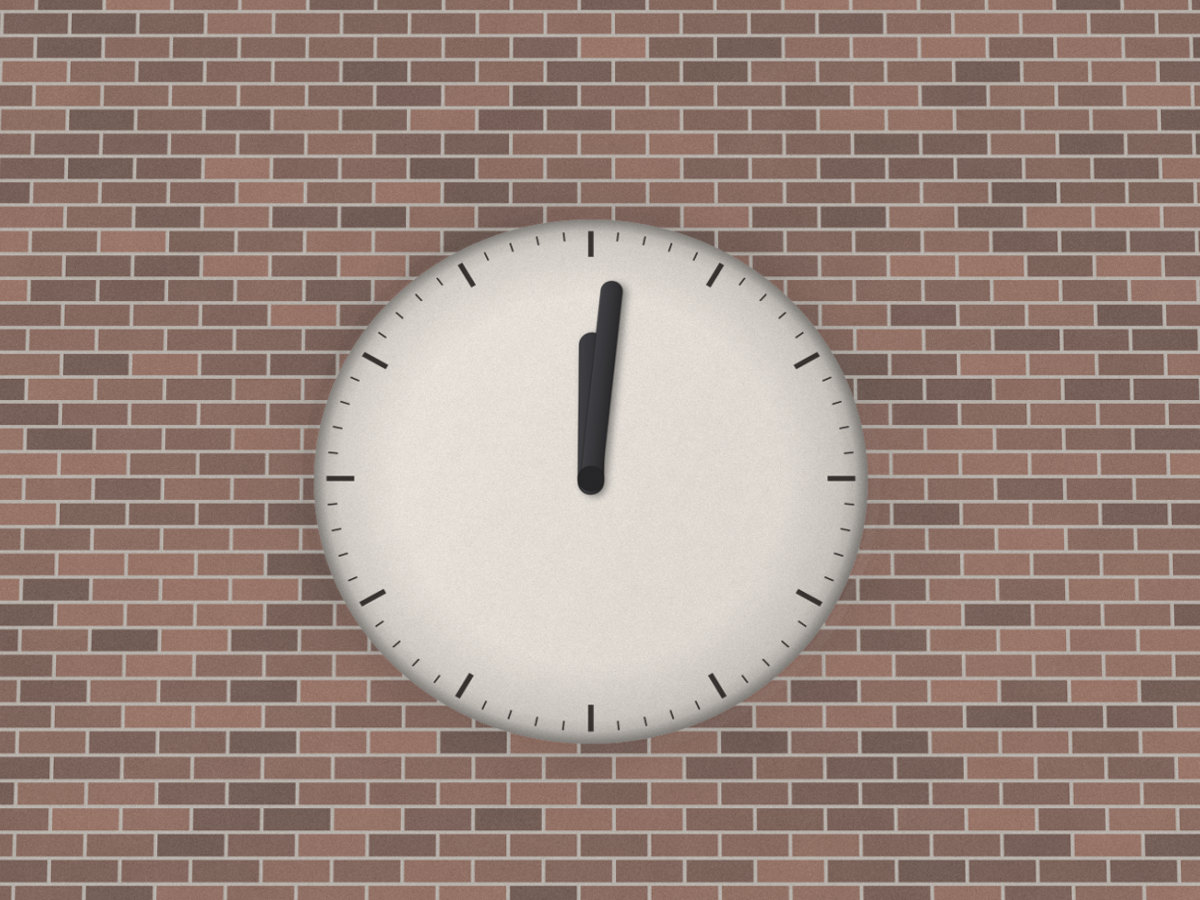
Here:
12,01
